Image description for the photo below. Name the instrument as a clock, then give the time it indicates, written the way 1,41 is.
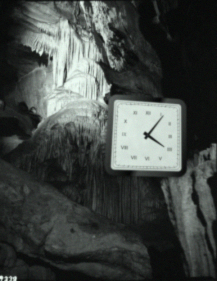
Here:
4,06
